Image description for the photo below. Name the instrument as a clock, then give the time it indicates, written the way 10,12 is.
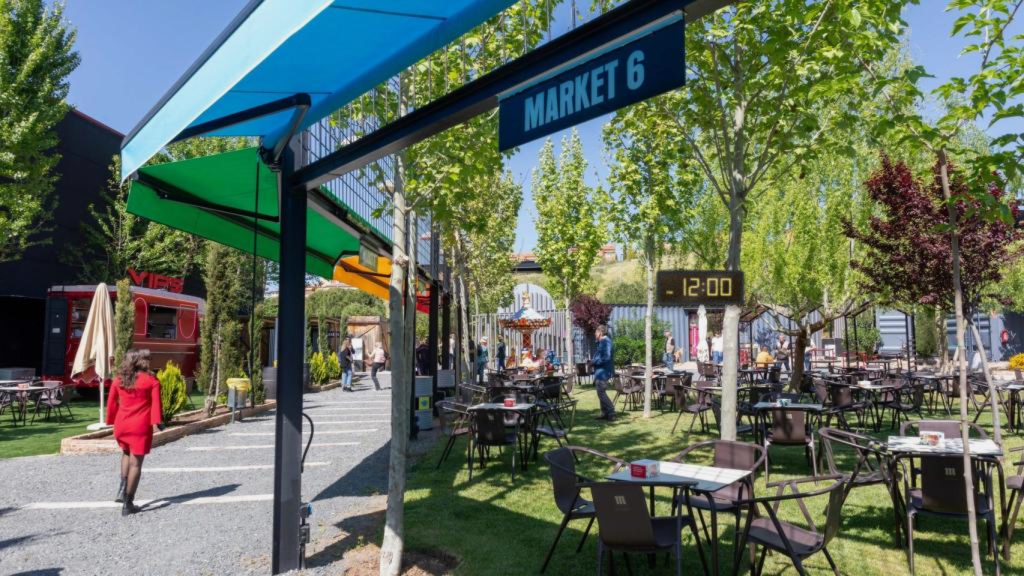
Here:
12,00
